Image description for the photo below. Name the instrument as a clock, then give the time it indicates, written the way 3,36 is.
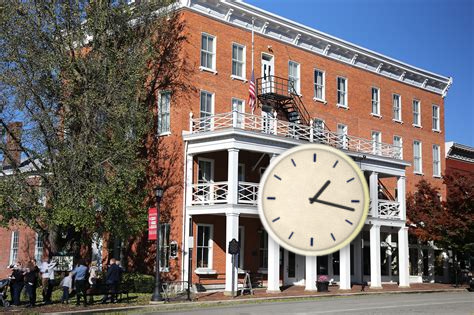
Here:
1,17
